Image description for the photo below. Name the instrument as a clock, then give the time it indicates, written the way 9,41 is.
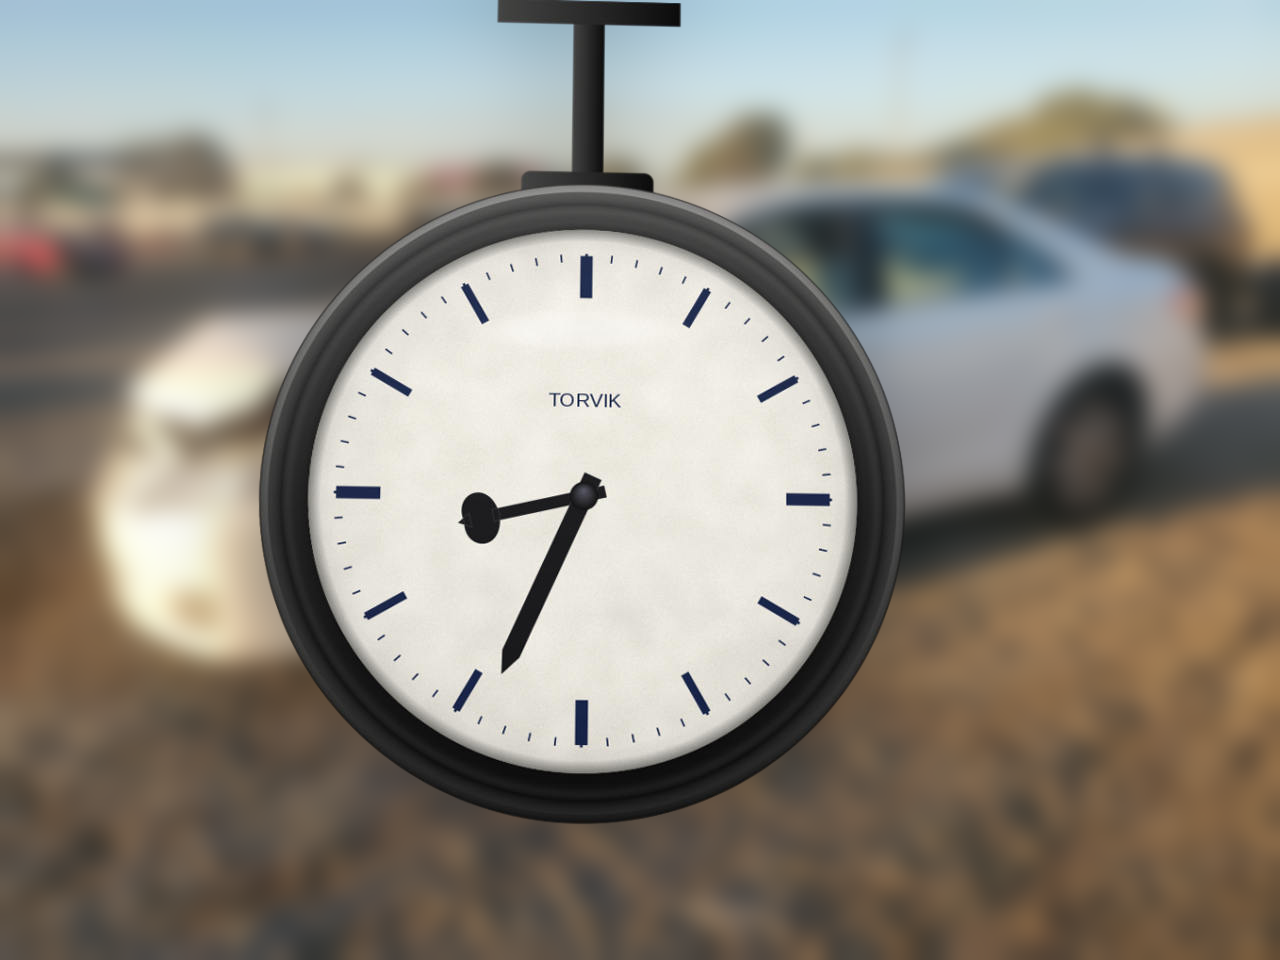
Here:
8,34
